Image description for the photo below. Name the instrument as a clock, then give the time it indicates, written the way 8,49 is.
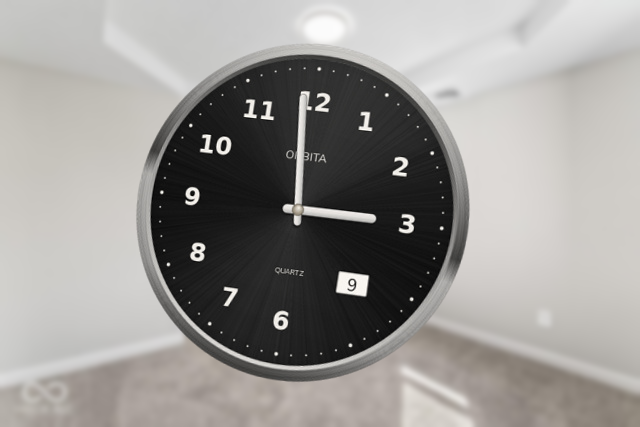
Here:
2,59
